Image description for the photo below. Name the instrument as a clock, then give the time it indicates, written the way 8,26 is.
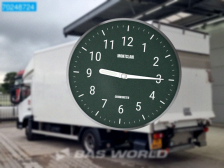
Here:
9,15
